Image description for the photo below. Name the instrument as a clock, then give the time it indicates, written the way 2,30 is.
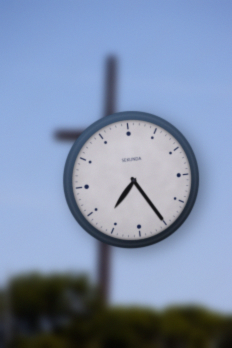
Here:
7,25
